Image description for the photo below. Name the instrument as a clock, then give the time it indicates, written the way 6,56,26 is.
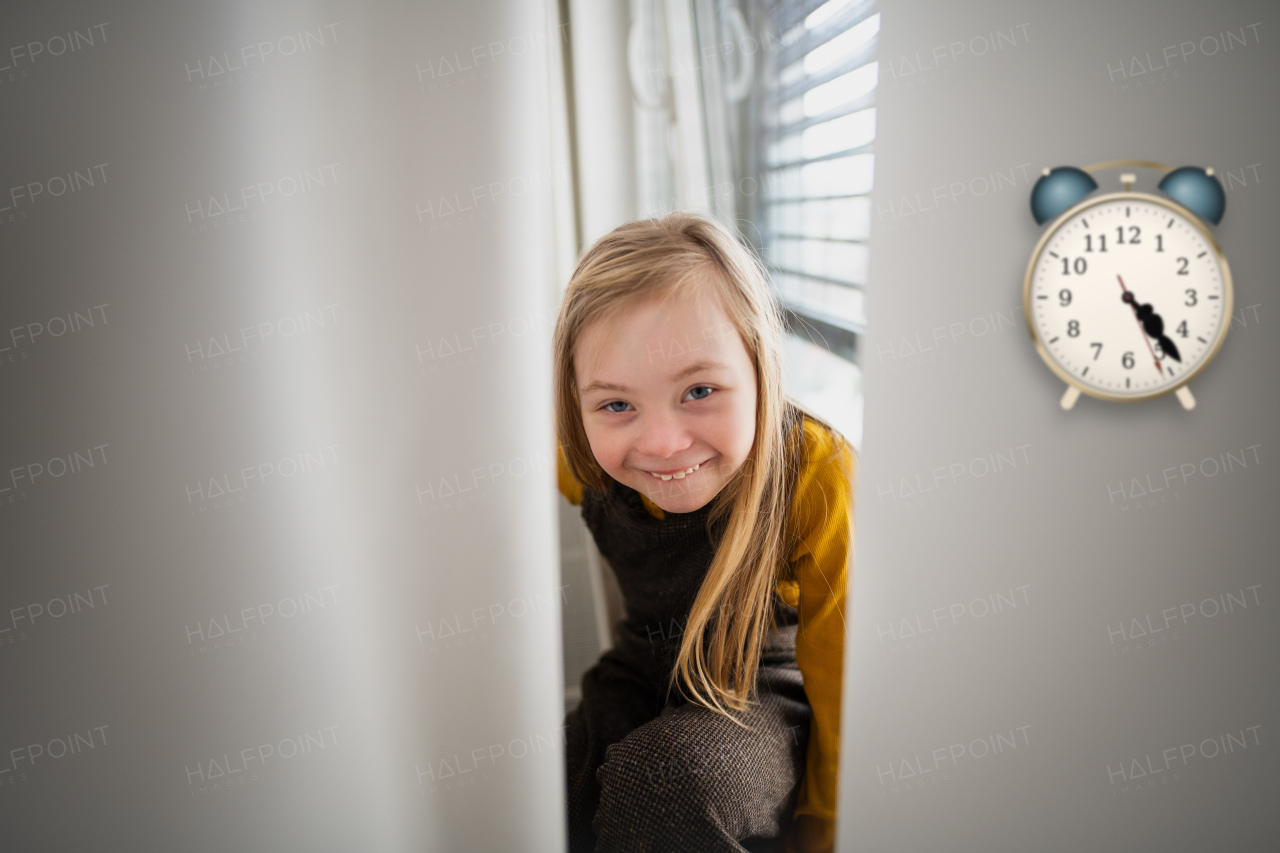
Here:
4,23,26
